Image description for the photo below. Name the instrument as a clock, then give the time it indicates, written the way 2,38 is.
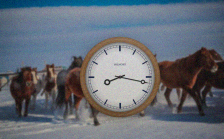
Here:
8,17
